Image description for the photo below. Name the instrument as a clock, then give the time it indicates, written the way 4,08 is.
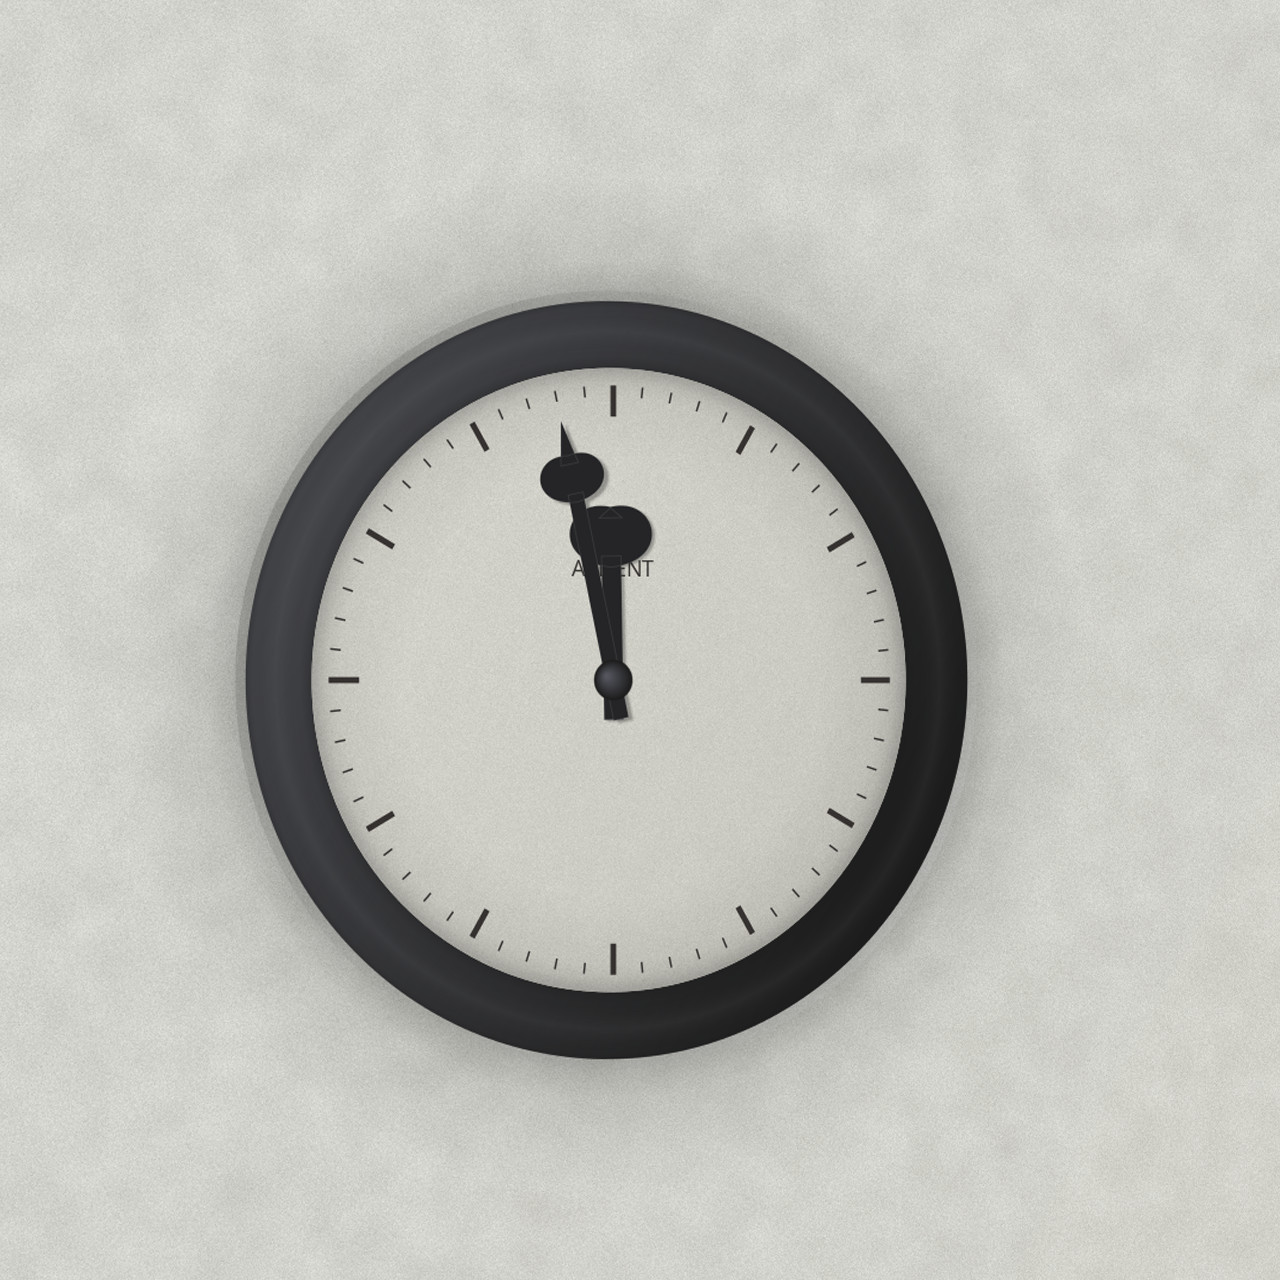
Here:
11,58
